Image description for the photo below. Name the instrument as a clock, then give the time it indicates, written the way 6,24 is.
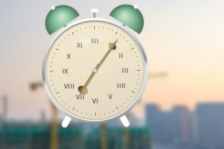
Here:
7,06
